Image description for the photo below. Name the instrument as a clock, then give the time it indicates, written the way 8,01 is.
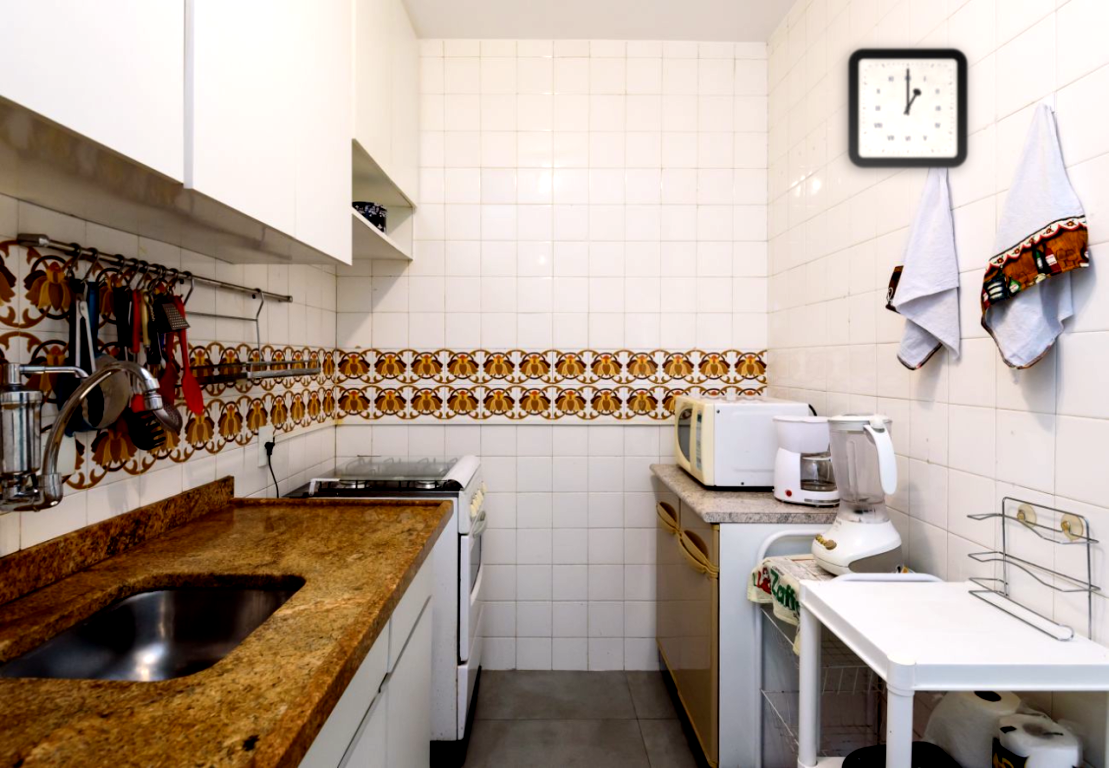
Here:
1,00
